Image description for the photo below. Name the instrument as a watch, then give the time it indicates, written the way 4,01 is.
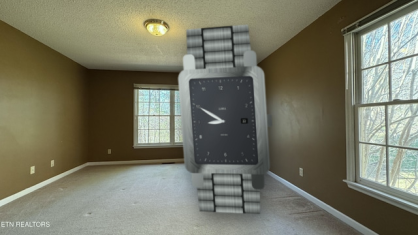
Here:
8,50
